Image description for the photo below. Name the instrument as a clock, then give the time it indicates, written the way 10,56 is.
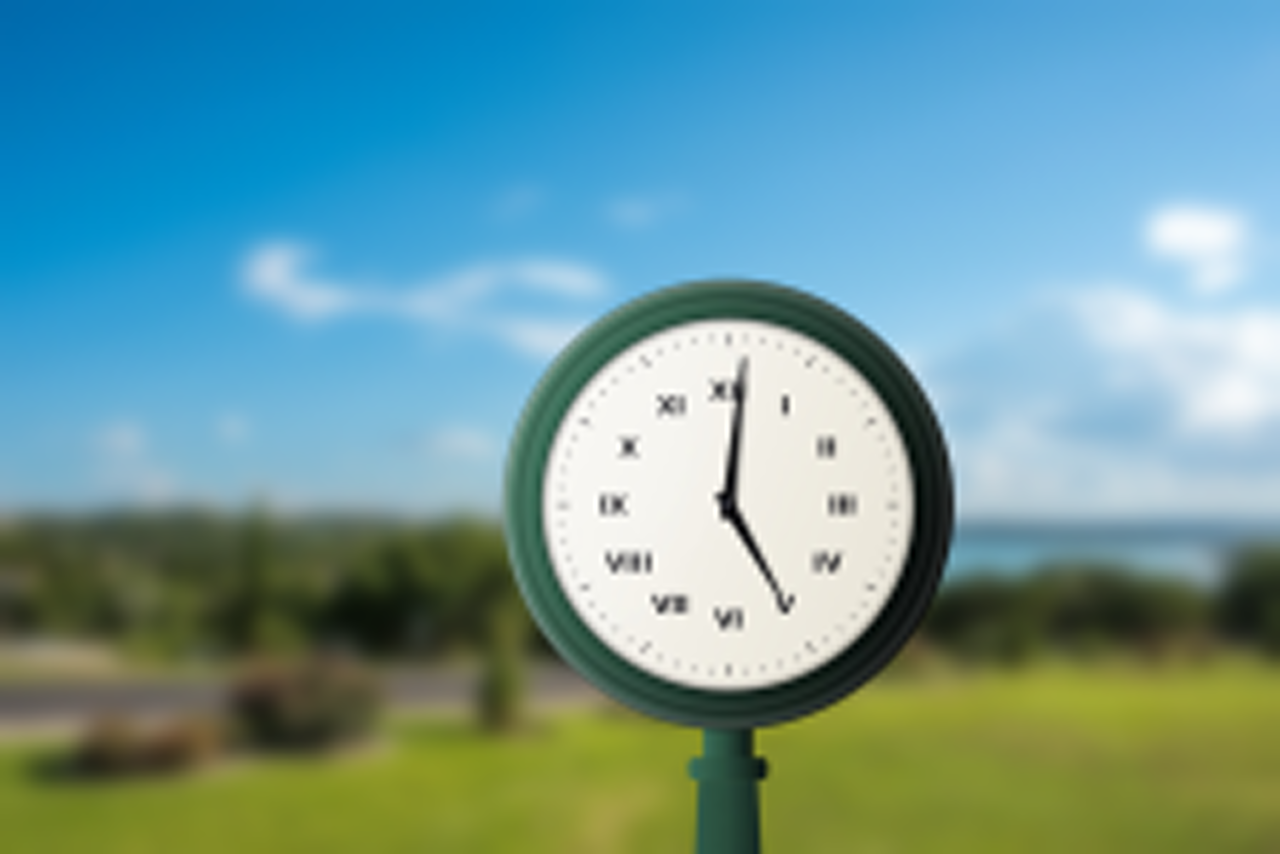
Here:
5,01
